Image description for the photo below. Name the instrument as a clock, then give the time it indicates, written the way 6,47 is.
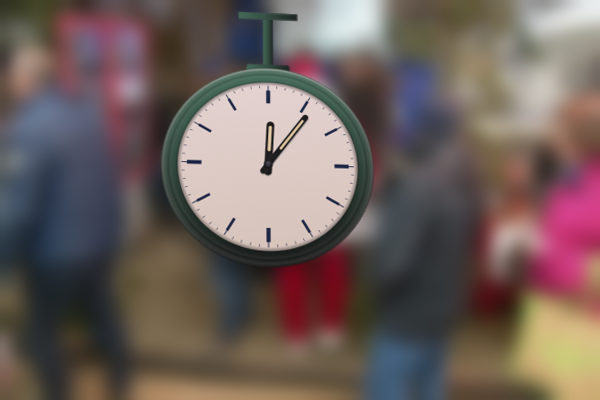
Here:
12,06
